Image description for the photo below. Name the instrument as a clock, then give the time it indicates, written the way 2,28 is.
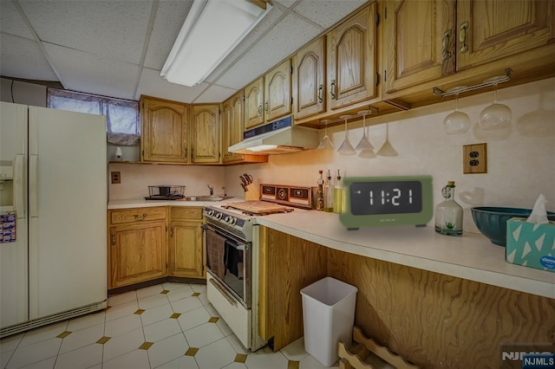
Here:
11,21
